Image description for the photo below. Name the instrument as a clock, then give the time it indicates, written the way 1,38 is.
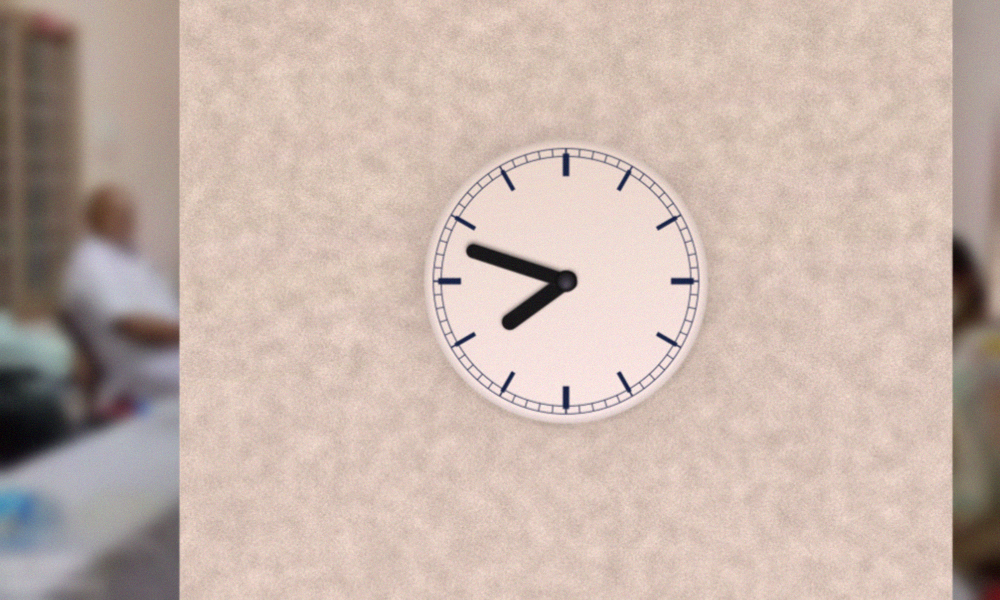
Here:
7,48
